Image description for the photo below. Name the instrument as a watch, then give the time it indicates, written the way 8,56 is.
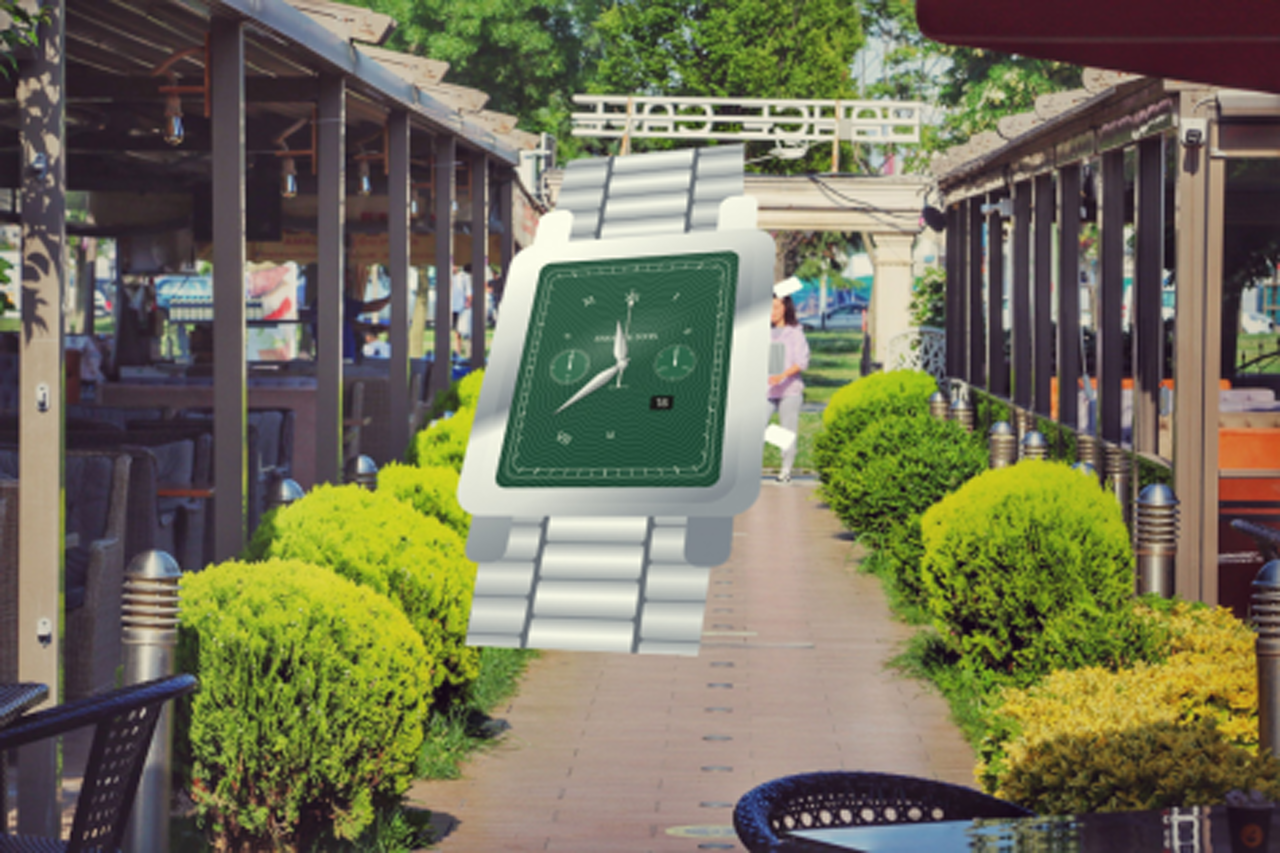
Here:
11,38
